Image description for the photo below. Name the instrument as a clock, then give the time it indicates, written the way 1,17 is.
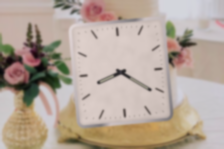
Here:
8,21
